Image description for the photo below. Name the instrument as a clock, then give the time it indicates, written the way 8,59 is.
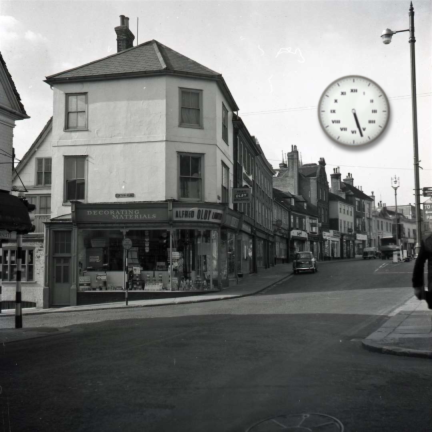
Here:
5,27
